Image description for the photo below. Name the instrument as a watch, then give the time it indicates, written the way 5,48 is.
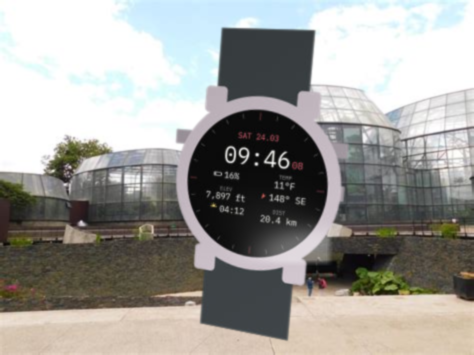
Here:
9,46
